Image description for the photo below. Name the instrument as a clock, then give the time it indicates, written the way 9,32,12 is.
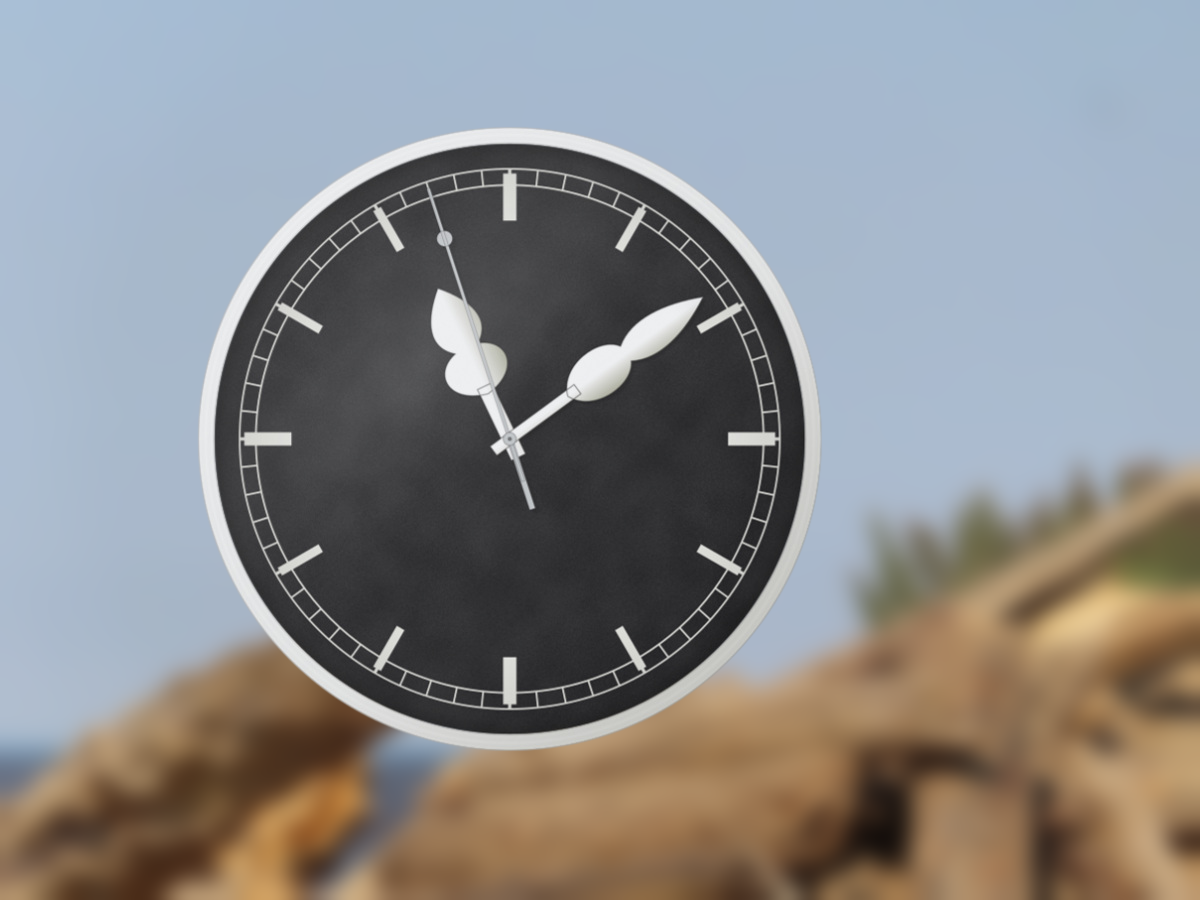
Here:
11,08,57
